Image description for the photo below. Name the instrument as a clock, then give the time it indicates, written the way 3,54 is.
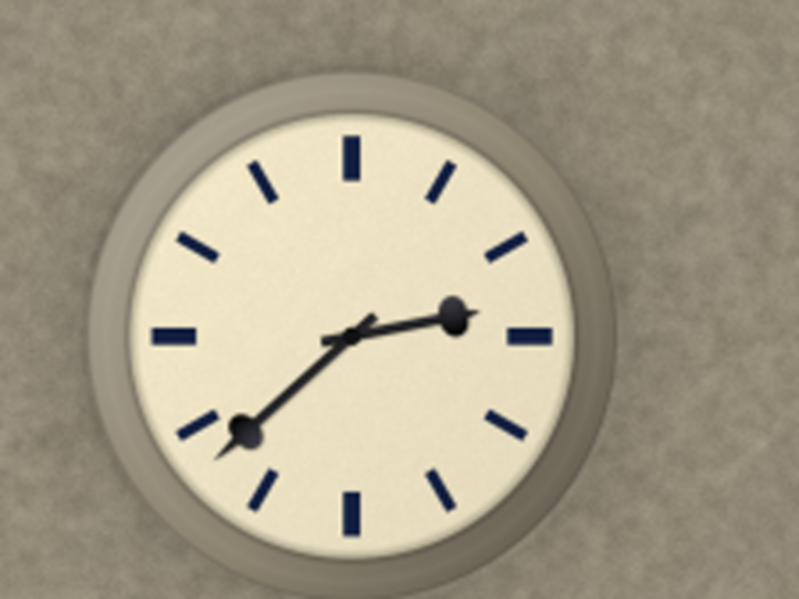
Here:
2,38
